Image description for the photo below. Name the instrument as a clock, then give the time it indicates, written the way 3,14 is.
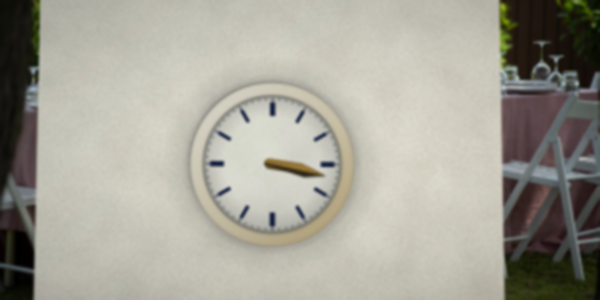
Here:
3,17
